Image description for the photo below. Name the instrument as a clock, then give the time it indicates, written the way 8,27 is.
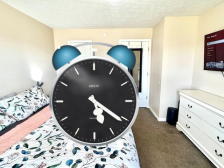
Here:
5,21
